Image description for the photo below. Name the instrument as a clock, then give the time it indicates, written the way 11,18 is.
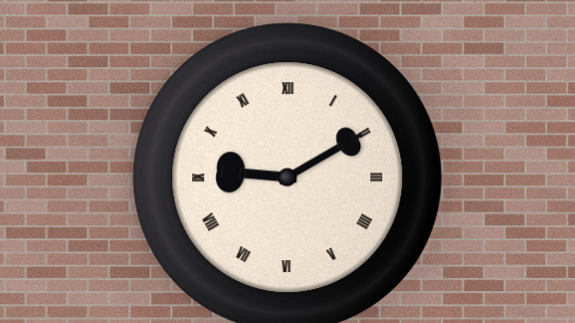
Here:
9,10
